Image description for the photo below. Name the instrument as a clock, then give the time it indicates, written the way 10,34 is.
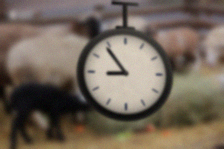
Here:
8,54
